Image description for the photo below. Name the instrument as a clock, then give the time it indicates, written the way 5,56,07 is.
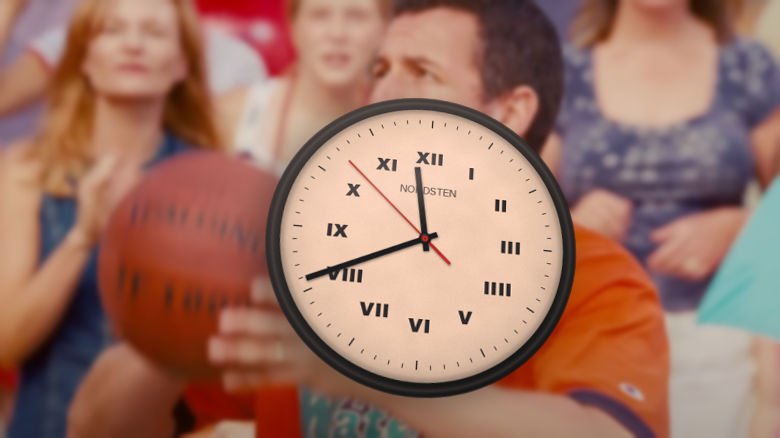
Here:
11,40,52
